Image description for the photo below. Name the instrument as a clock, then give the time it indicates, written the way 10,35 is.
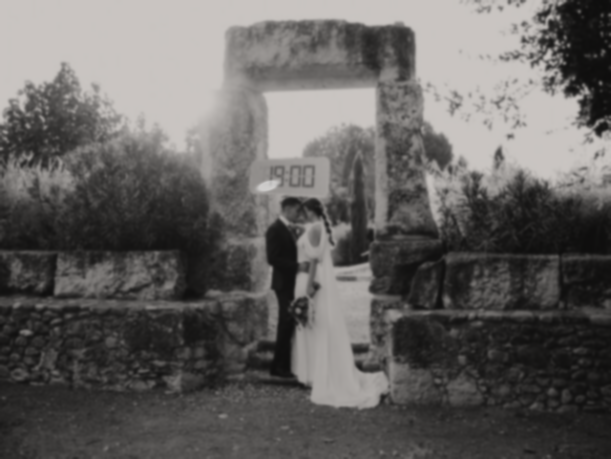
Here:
19,00
